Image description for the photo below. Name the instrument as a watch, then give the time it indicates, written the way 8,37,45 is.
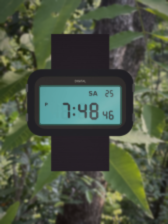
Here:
7,48,46
